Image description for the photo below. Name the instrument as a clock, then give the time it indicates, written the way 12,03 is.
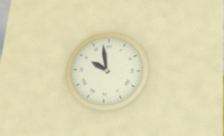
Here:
9,58
